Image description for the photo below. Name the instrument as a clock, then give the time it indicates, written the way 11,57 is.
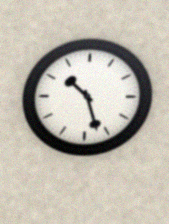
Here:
10,27
